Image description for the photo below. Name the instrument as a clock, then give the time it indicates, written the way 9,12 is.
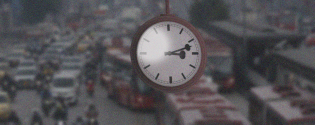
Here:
3,12
